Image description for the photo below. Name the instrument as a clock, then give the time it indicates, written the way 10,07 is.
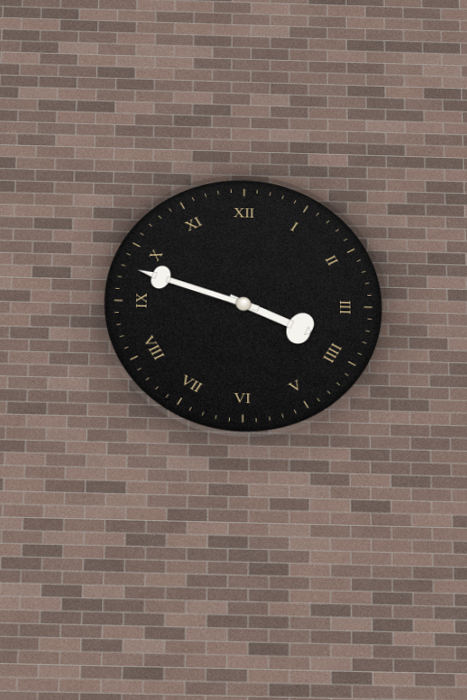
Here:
3,48
